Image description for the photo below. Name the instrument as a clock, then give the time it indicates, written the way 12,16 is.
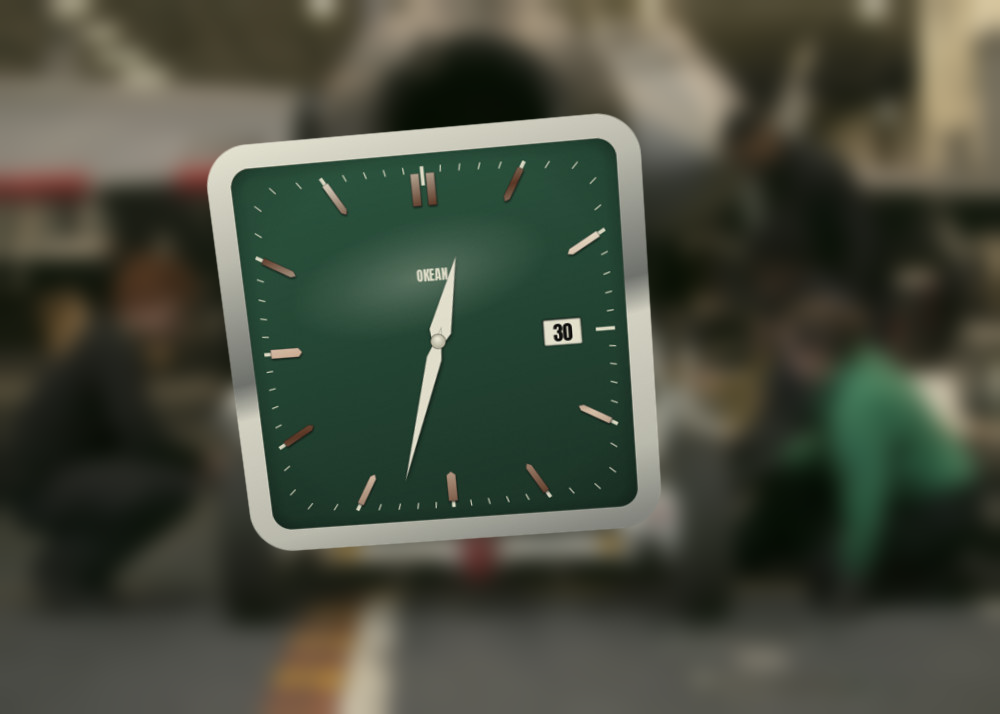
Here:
12,33
